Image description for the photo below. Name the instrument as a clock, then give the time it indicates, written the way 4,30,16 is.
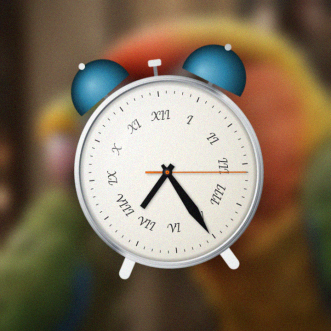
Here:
7,25,16
